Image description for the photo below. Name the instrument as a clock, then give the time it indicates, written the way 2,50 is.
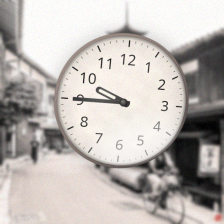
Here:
9,45
